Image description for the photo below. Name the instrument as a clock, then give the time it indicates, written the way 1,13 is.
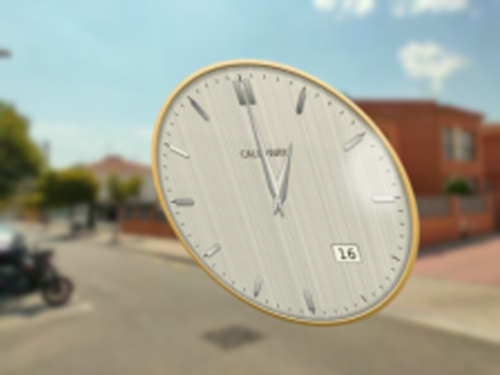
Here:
1,00
